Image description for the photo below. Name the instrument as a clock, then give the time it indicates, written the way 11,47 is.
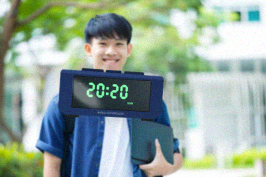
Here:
20,20
